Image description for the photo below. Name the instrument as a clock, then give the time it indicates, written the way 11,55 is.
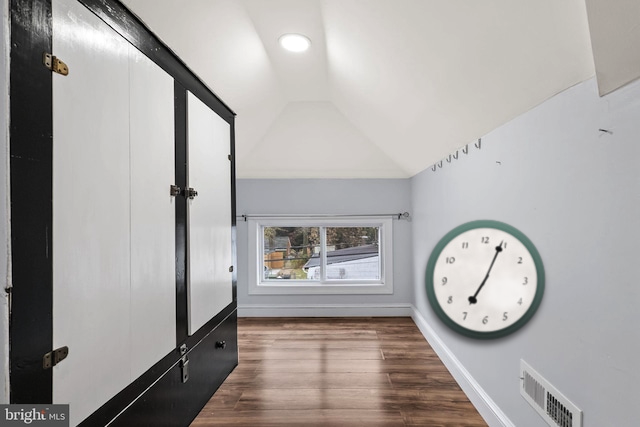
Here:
7,04
